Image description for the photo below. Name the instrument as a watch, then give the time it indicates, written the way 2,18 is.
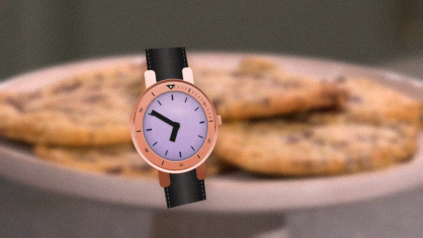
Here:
6,51
